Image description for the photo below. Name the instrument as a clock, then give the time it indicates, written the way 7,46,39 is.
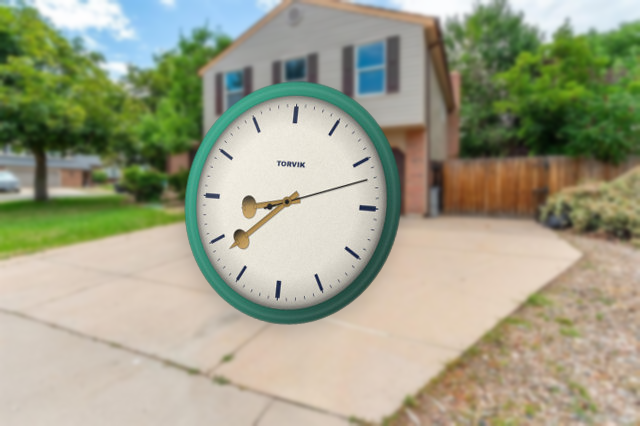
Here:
8,38,12
